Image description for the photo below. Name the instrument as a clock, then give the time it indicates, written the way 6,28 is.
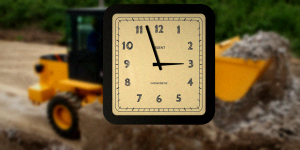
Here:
2,57
